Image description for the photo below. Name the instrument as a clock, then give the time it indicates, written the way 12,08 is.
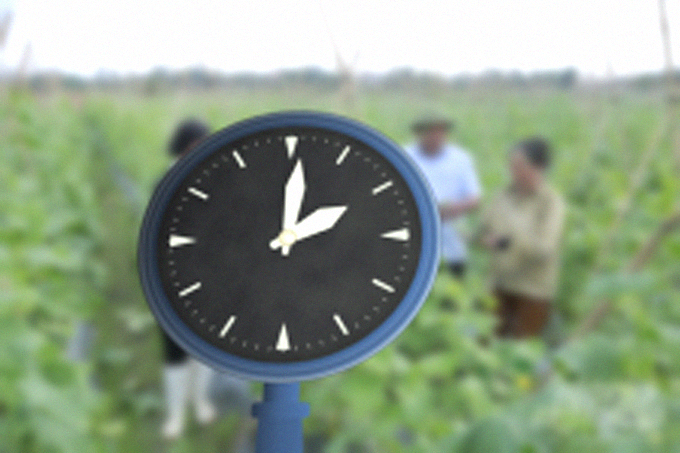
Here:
2,01
